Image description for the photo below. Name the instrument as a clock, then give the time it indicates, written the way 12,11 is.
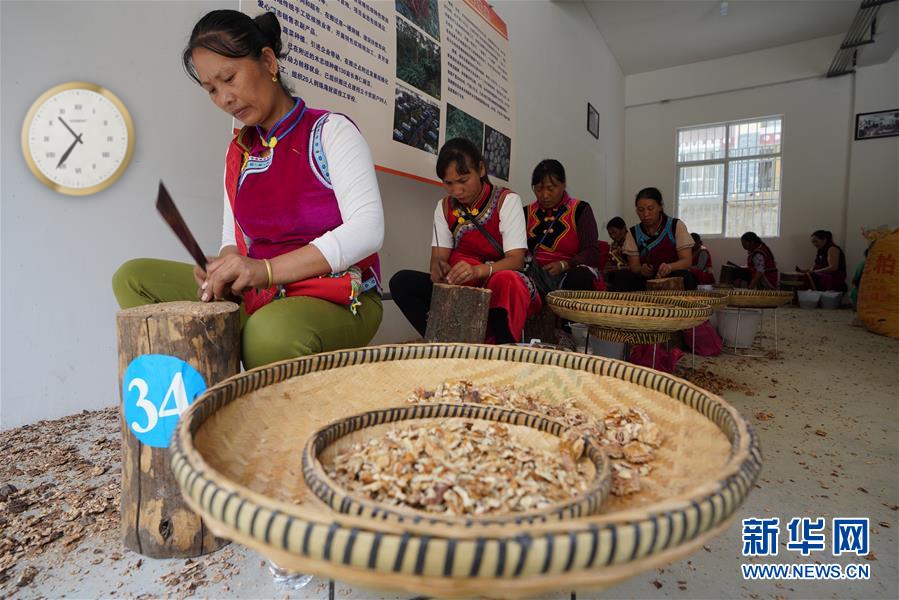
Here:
10,36
